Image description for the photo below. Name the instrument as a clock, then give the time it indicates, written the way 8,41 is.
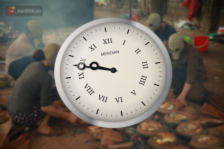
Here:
9,48
